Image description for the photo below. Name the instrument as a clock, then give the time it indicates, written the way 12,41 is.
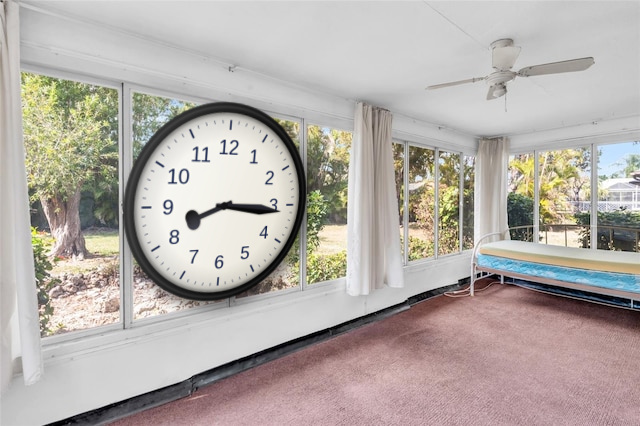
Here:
8,16
